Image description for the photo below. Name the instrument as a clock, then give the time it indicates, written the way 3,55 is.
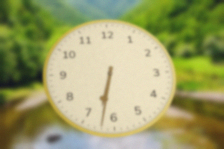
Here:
6,32
